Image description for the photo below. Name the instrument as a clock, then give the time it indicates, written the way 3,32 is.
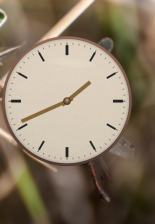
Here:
1,41
